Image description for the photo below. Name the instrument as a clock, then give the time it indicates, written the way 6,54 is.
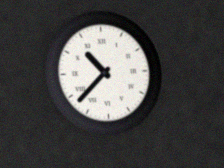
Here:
10,38
